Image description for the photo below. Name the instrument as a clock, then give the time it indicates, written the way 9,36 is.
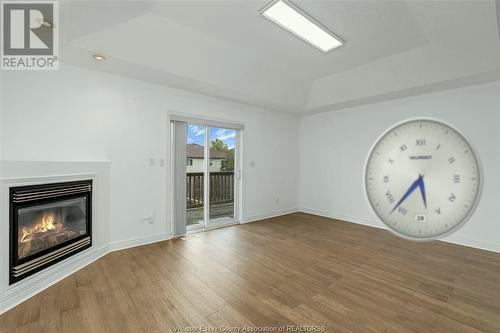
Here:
5,37
